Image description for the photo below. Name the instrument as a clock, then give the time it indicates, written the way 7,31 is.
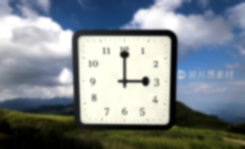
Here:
3,00
